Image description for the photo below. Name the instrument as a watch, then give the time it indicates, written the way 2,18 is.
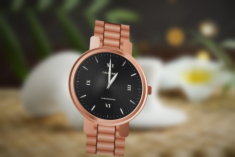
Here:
1,00
